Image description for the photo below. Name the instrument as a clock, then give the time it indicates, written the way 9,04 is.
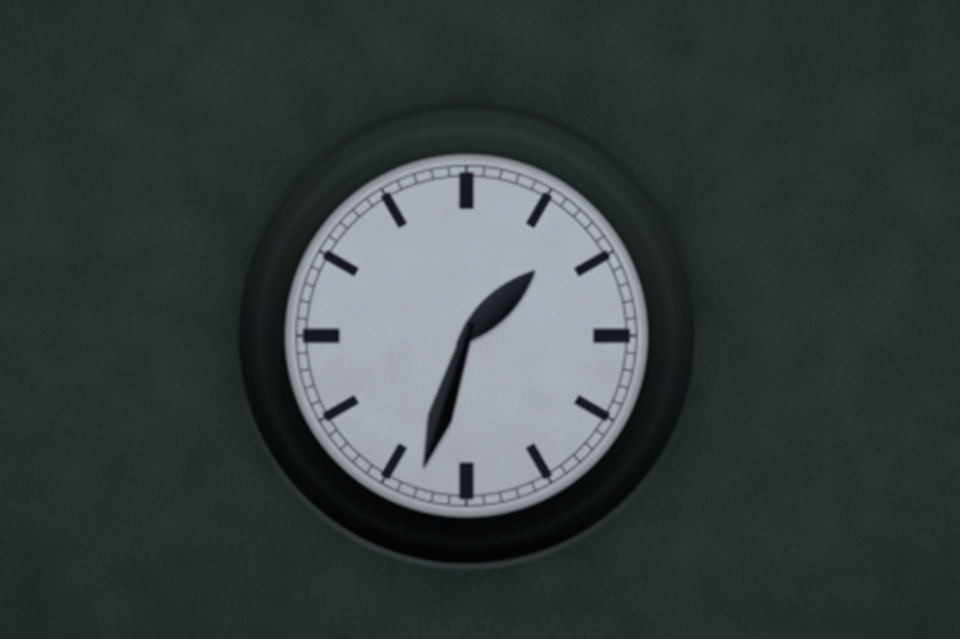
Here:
1,33
